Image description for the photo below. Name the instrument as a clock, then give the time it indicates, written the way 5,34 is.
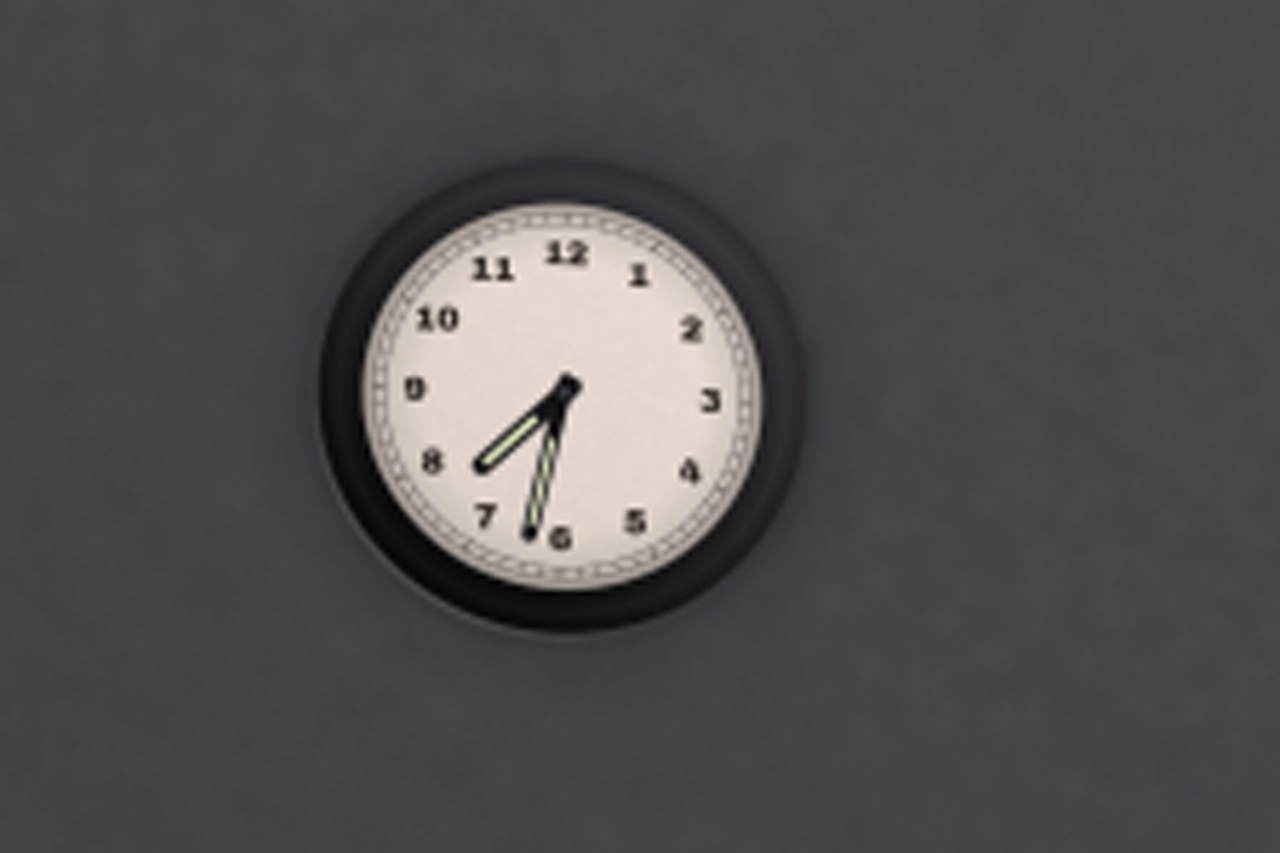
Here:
7,32
